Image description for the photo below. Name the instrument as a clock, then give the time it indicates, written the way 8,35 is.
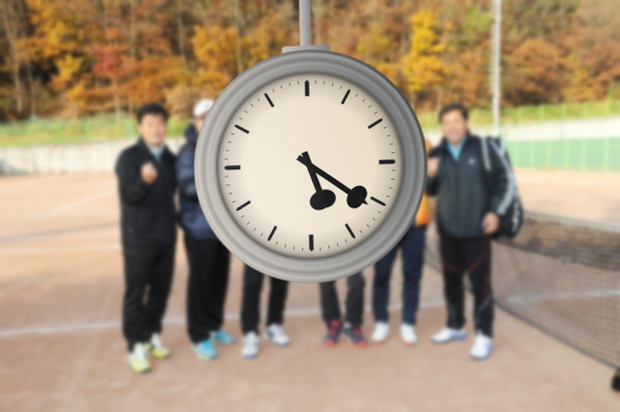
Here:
5,21
